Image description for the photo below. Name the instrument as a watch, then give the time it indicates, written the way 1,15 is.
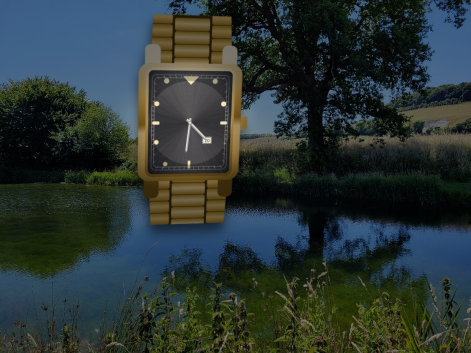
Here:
4,31
